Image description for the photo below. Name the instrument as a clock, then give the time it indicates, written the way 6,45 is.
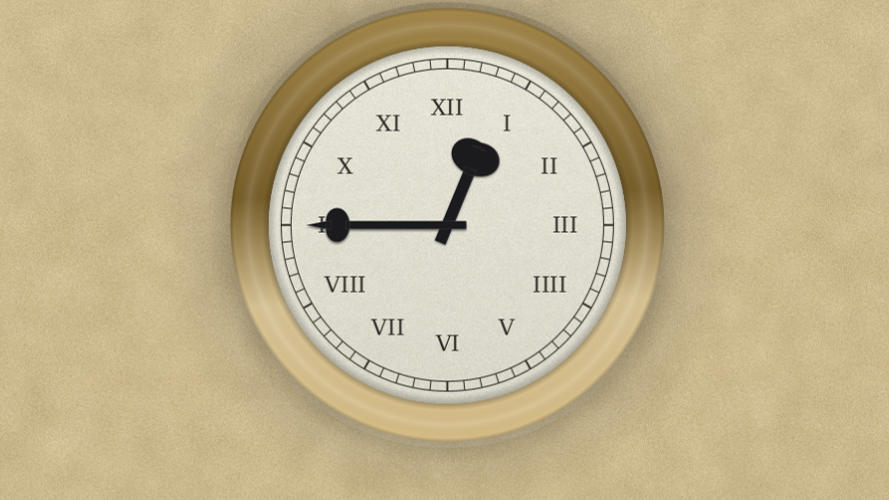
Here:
12,45
